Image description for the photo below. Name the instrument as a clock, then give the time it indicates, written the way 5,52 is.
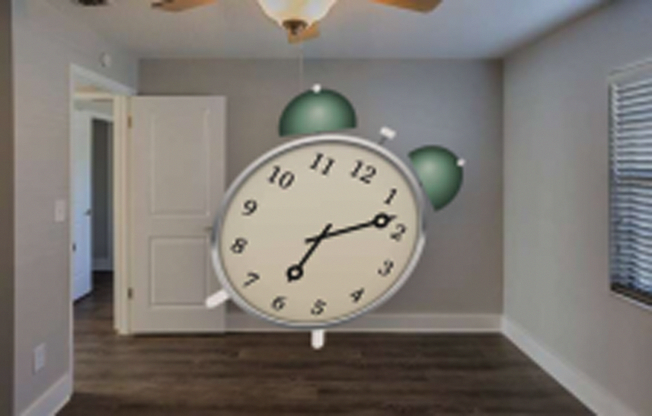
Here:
6,08
